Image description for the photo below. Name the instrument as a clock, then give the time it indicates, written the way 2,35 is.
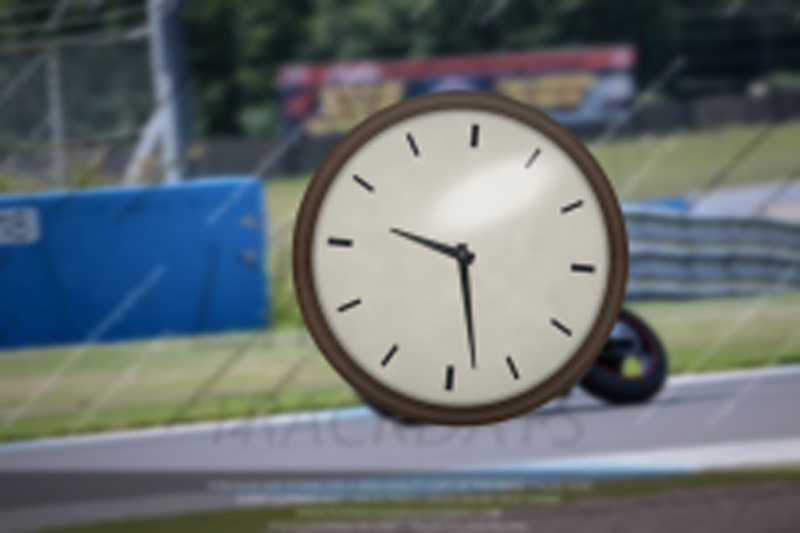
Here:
9,28
